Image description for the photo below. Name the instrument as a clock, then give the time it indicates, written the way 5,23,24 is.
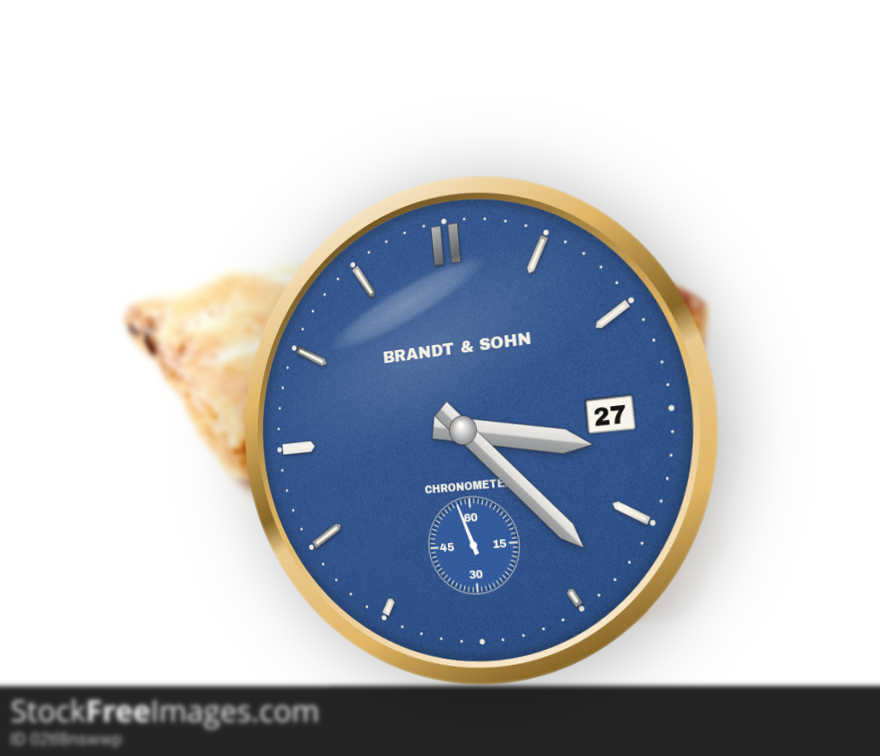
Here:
3,22,57
